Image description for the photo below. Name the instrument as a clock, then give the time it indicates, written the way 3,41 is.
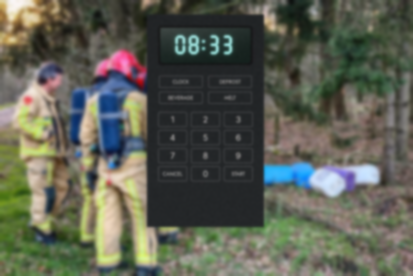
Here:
8,33
